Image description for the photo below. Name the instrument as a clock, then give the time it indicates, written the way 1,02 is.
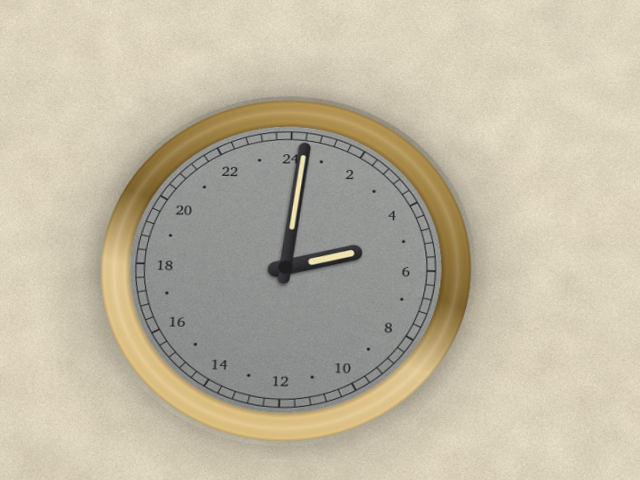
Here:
5,01
